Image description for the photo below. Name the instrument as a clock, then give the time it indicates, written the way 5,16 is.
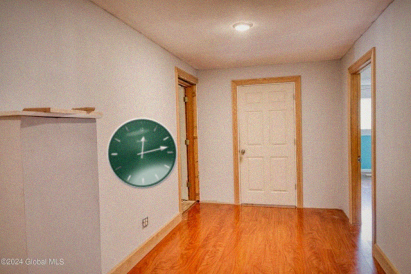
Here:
12,13
